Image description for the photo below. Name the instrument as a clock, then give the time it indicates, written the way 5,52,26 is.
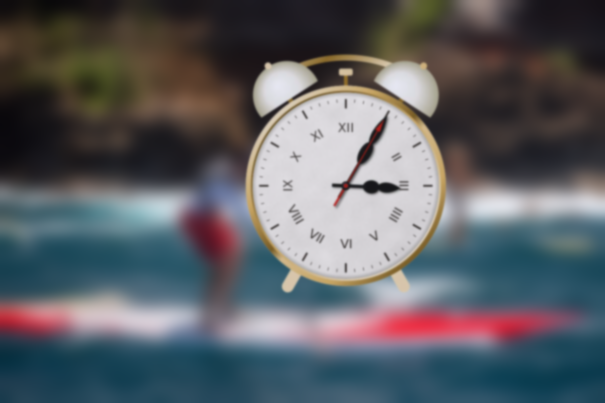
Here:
3,05,05
